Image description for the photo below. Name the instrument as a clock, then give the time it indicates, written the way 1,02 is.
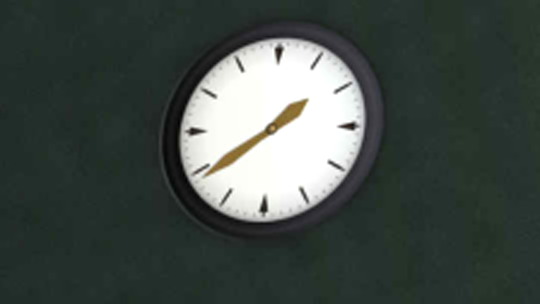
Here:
1,39
